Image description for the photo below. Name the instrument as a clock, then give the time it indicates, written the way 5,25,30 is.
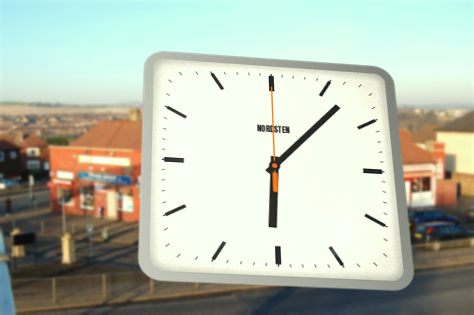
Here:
6,07,00
